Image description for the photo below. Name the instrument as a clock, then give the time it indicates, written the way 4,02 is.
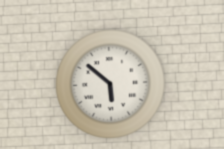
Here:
5,52
